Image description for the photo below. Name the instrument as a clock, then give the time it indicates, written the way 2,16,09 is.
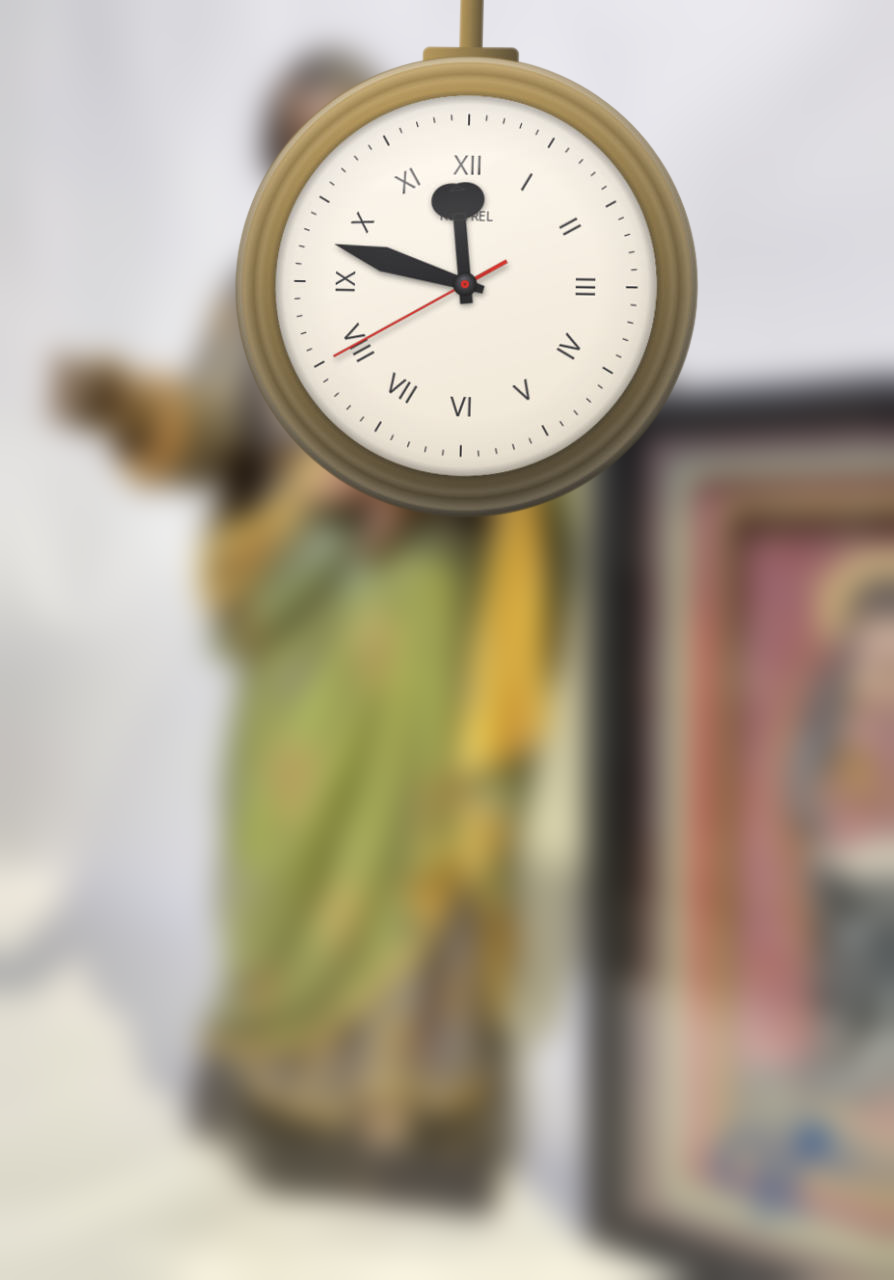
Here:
11,47,40
